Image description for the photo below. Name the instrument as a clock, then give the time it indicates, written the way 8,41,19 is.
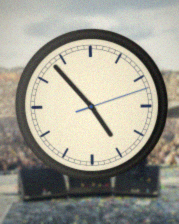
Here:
4,53,12
